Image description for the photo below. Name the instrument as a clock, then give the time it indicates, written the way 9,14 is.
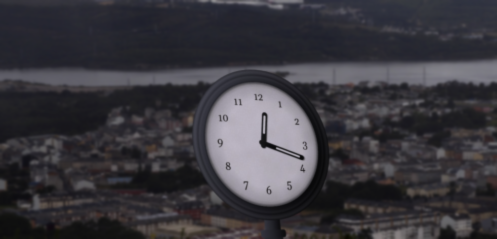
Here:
12,18
